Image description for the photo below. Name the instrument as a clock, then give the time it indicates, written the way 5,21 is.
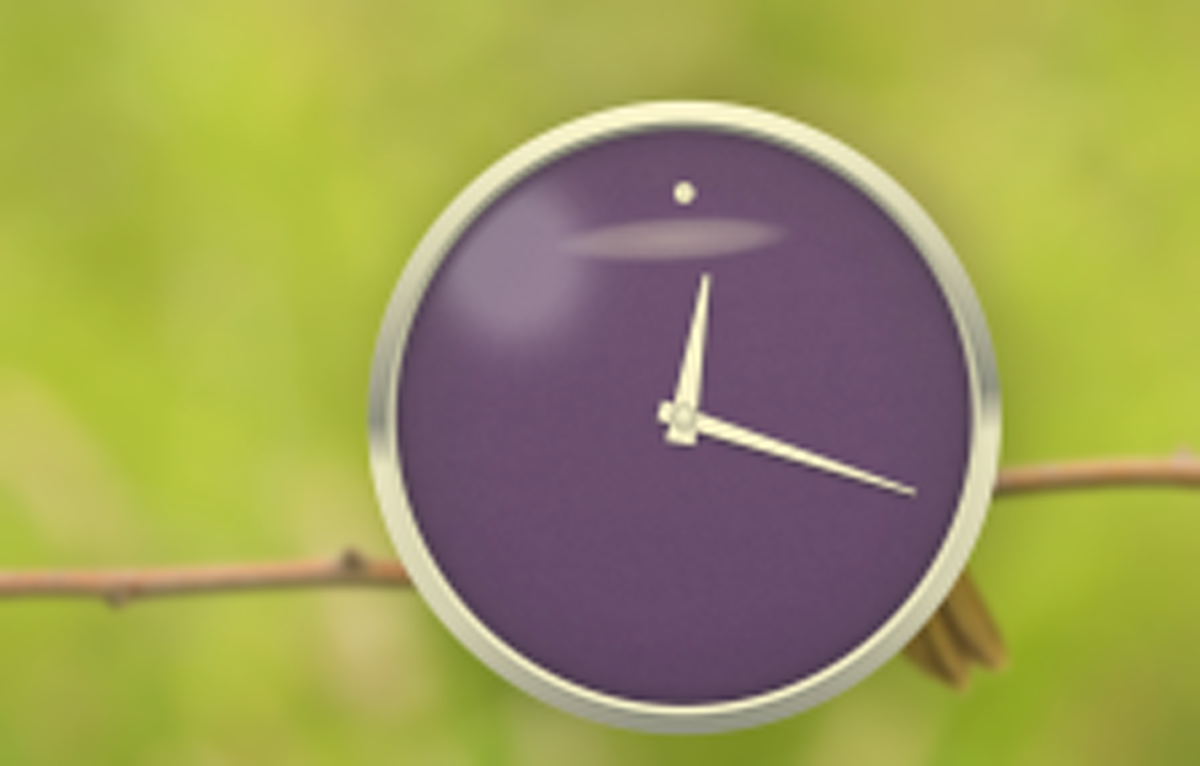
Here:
12,18
